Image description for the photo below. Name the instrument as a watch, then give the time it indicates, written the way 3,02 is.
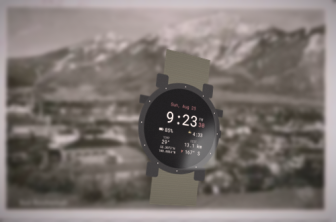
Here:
9,23
